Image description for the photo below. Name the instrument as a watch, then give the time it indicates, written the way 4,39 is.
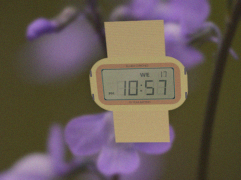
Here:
10,57
